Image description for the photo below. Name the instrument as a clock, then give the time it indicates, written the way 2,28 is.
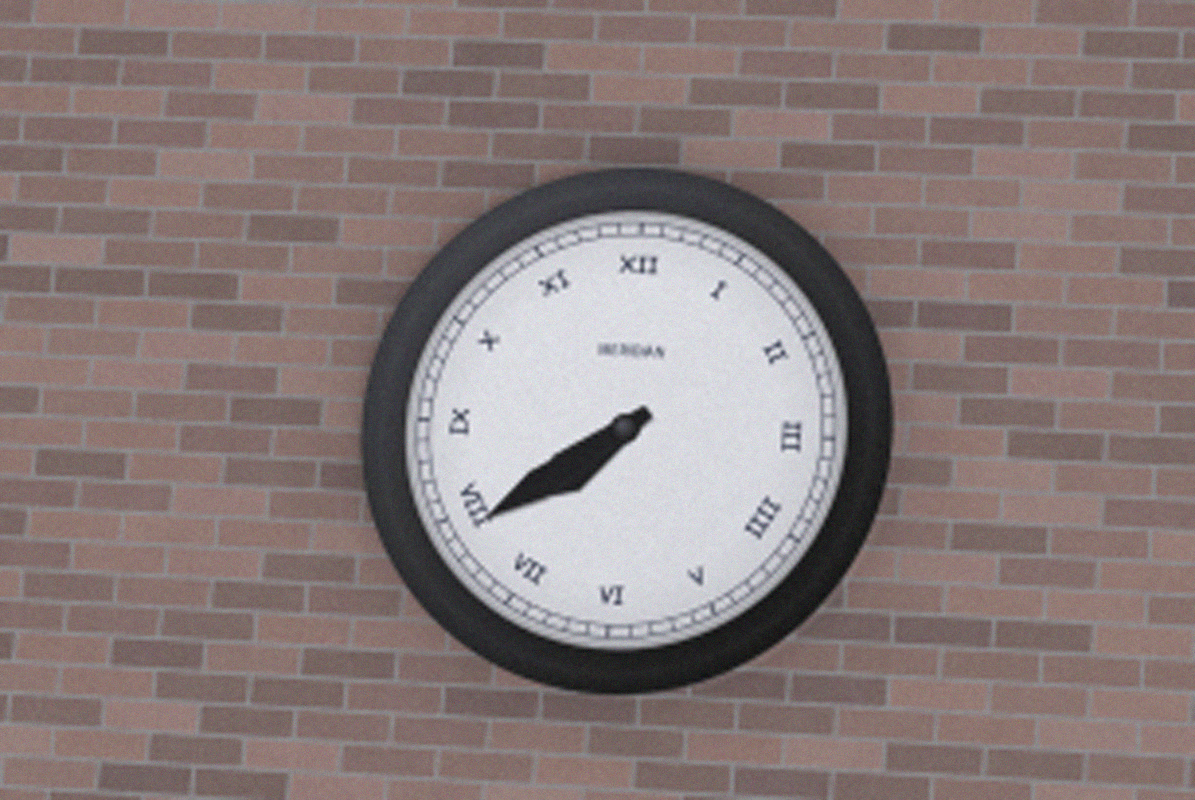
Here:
7,39
